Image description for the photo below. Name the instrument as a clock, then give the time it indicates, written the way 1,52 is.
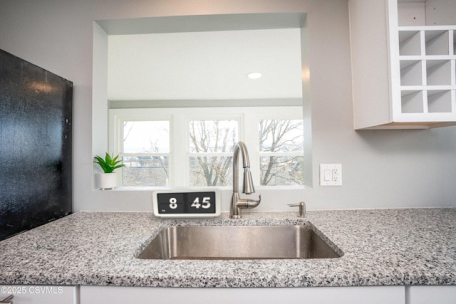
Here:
8,45
